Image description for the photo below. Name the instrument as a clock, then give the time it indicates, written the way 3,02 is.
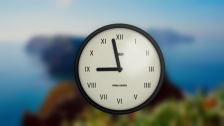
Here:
8,58
